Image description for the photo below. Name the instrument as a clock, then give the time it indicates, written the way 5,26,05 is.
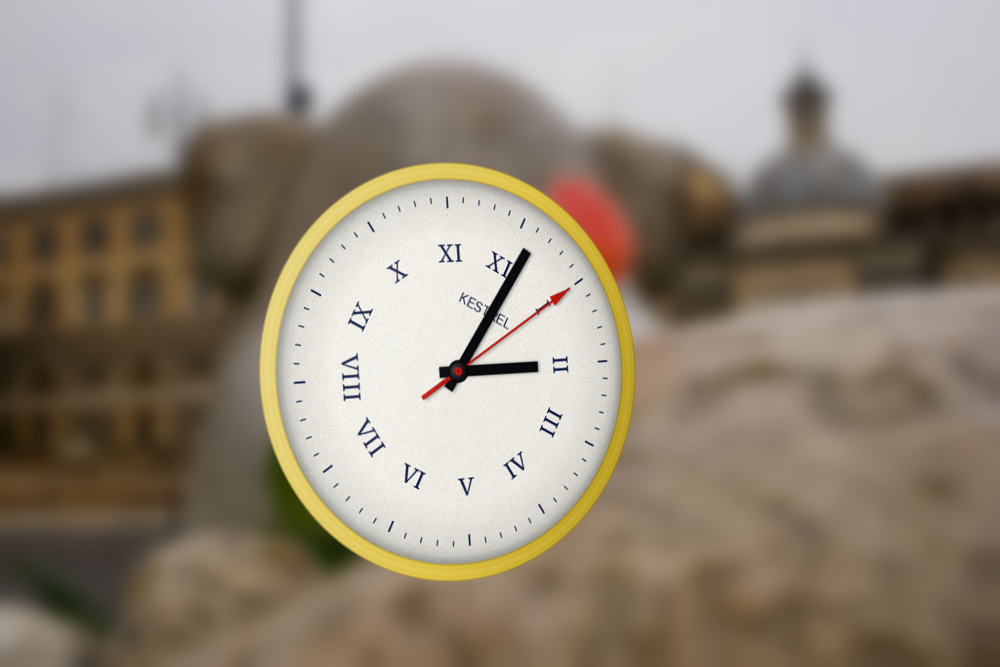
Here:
2,01,05
